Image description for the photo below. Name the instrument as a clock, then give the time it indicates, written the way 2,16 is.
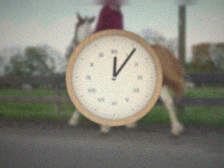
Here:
12,06
